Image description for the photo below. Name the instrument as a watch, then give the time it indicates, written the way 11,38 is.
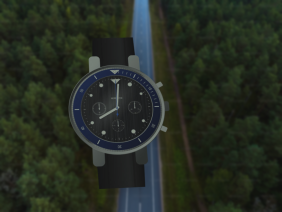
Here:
8,01
